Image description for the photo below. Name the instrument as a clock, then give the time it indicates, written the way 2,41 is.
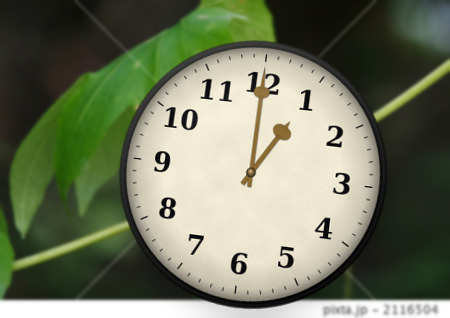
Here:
1,00
